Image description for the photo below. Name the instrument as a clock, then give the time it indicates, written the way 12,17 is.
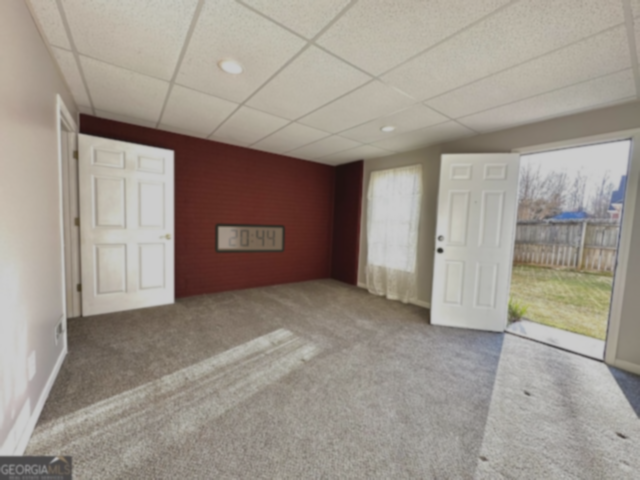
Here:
20,44
